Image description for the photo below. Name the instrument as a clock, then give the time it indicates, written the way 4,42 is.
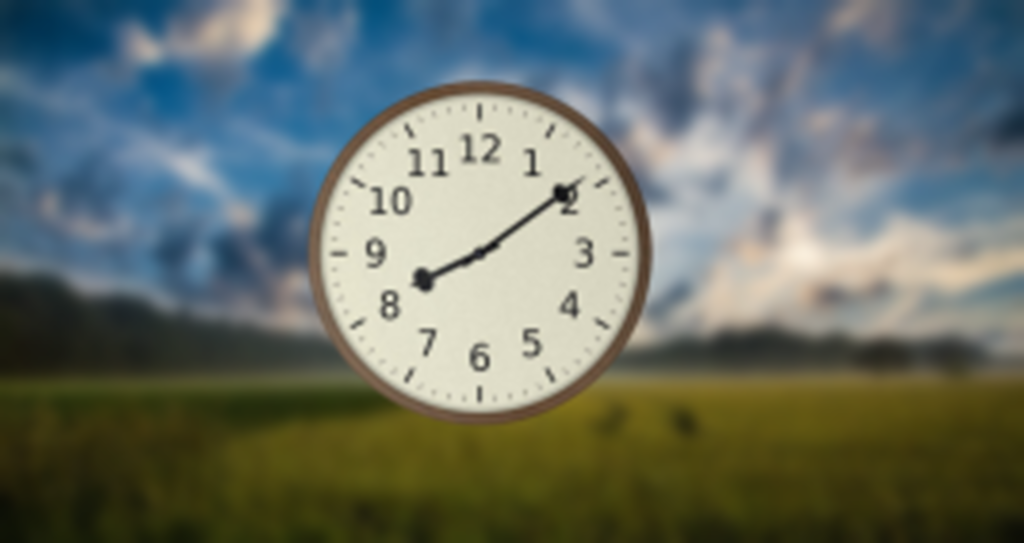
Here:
8,09
